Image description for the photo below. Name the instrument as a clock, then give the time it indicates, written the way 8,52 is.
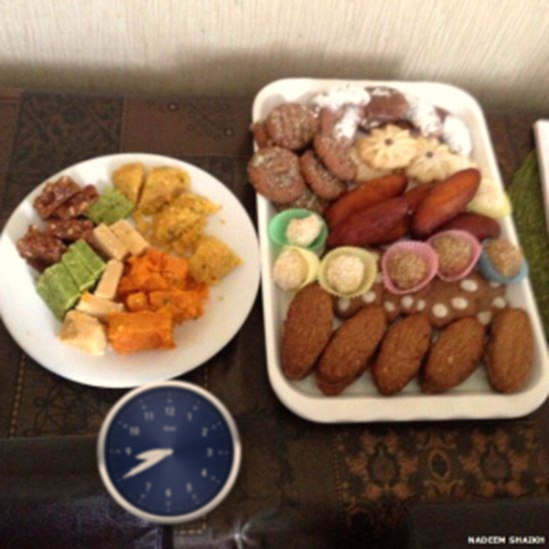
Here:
8,40
